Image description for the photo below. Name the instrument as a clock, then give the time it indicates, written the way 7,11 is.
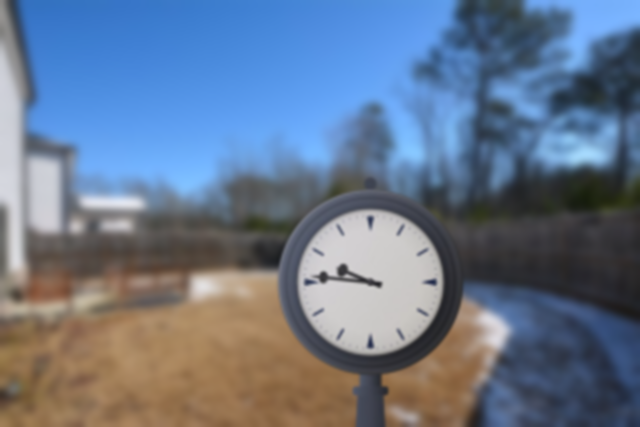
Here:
9,46
